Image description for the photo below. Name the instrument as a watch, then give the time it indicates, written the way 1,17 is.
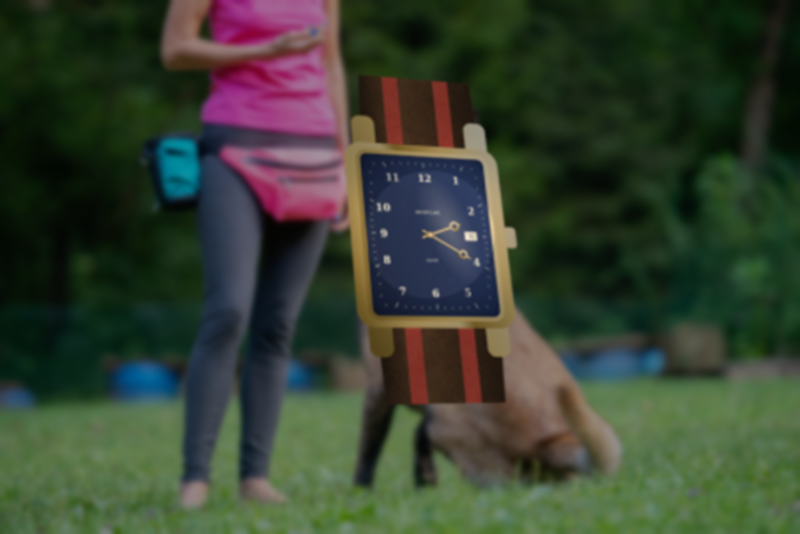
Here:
2,20
